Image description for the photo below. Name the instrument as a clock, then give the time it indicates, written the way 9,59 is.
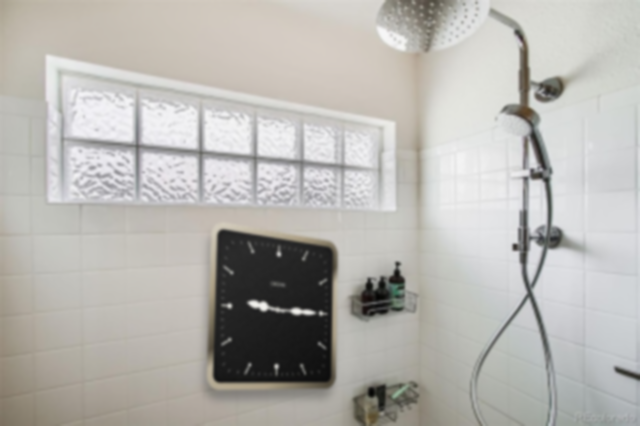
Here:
9,15
